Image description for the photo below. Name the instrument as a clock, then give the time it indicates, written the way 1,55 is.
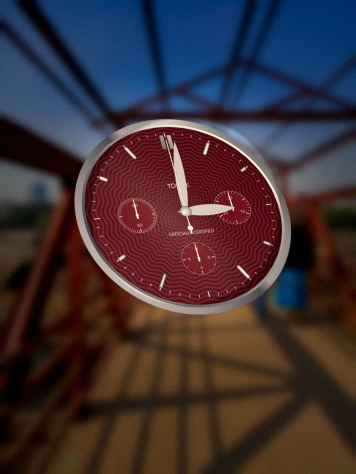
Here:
3,01
